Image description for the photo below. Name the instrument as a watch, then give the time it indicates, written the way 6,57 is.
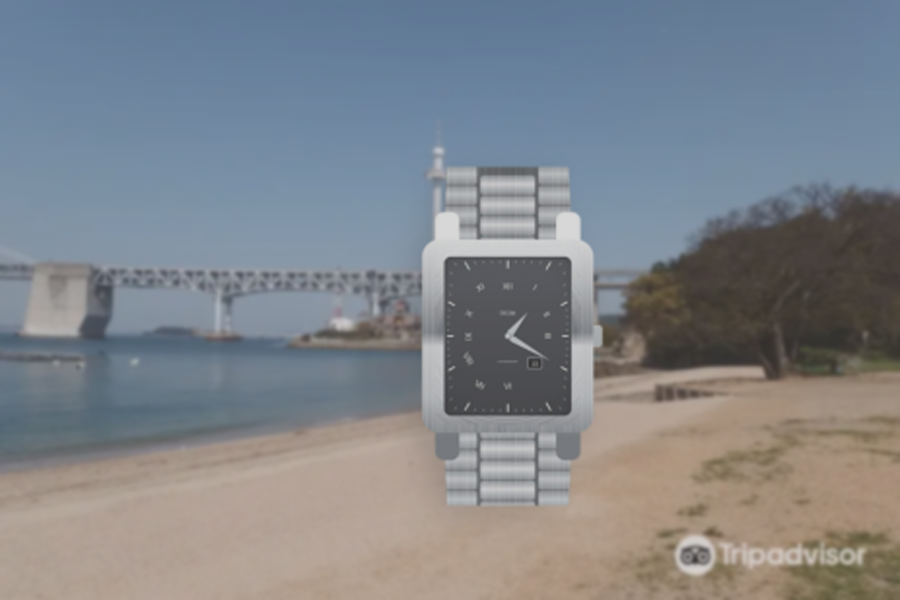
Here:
1,20
